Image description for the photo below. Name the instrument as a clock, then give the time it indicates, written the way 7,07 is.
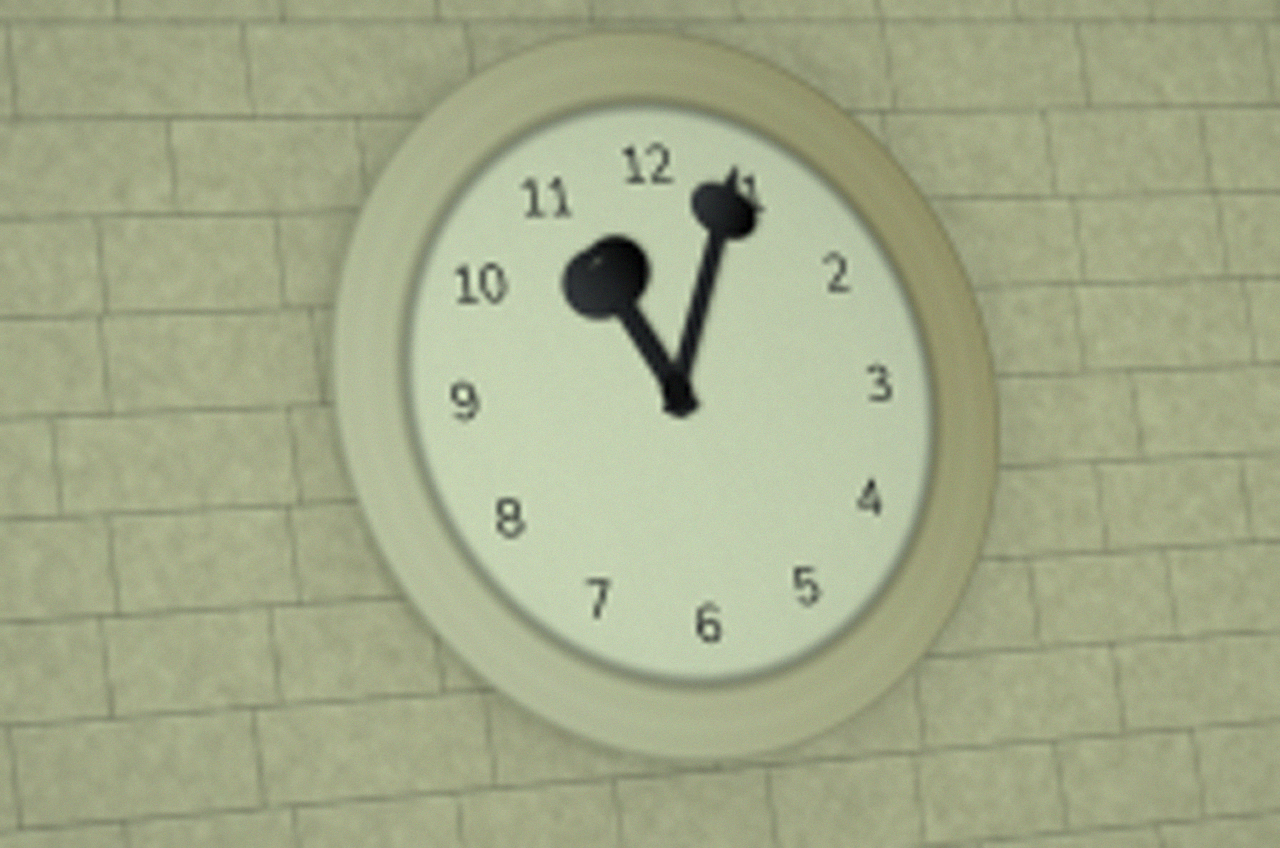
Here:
11,04
